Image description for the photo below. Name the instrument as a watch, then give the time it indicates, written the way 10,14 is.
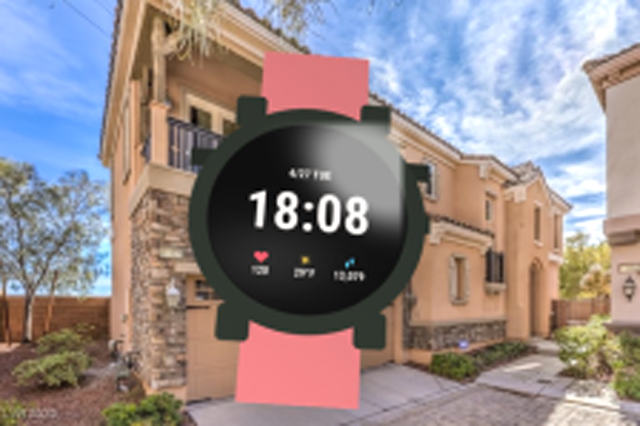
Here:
18,08
